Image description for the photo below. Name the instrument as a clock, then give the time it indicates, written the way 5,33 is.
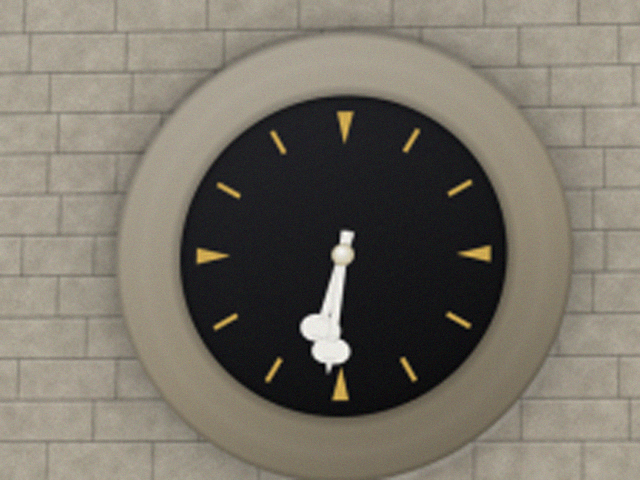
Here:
6,31
